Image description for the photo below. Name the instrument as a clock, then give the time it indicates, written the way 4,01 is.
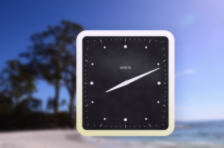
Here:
8,11
